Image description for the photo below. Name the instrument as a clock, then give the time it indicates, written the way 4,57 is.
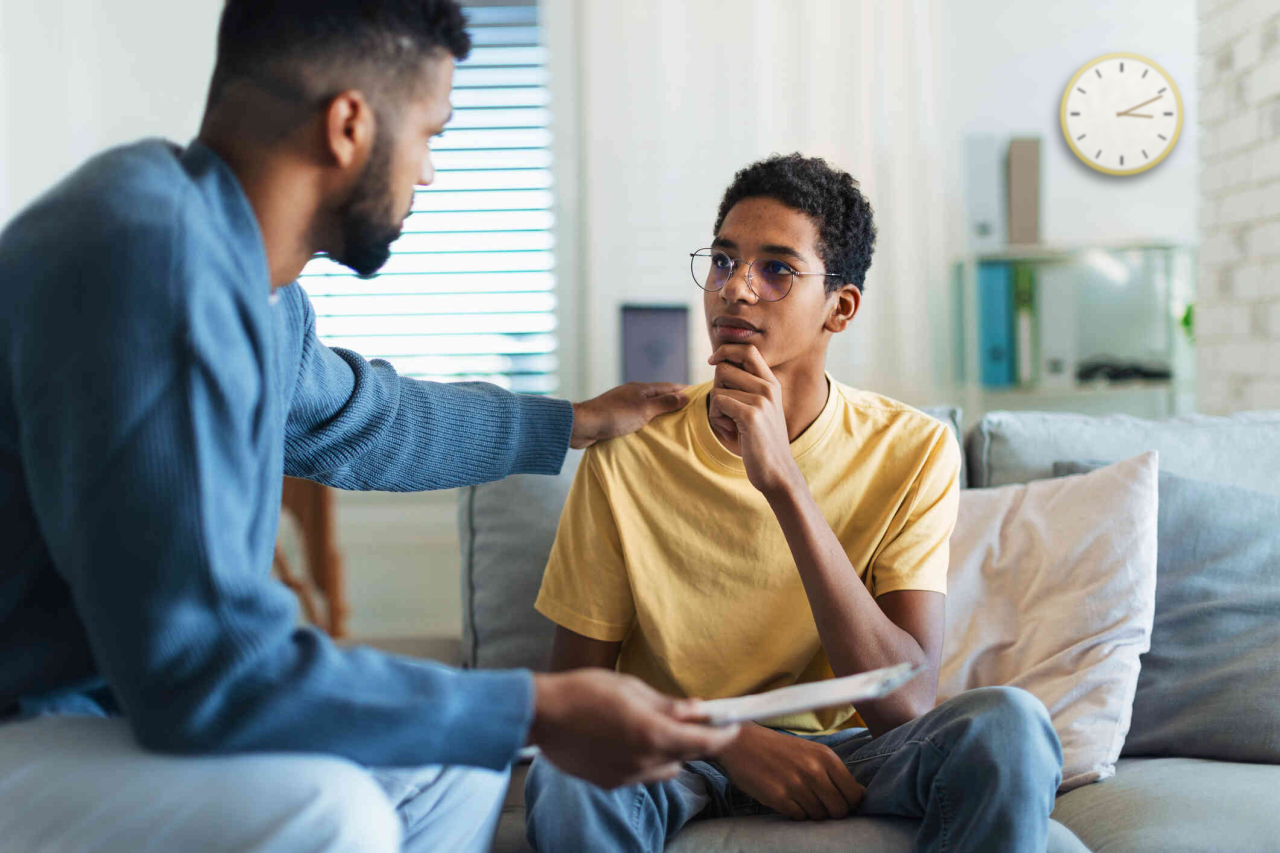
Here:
3,11
